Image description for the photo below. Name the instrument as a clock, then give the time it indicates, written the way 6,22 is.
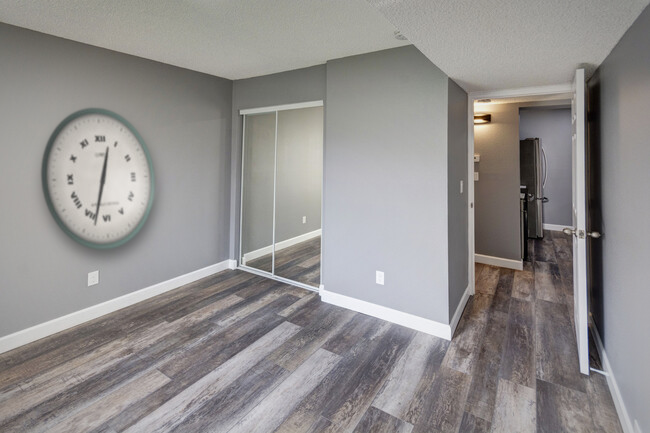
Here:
12,33
